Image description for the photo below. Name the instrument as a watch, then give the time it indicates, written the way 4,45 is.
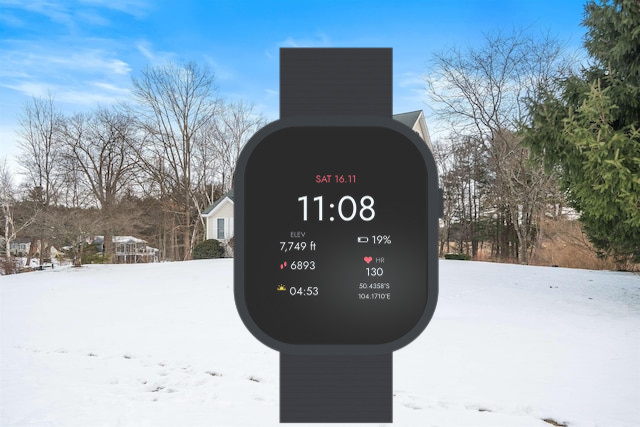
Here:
11,08
